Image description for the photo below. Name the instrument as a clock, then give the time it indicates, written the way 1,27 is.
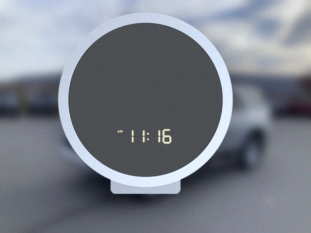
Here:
11,16
